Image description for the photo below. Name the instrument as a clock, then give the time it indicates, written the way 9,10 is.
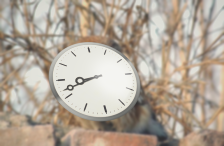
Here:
8,42
